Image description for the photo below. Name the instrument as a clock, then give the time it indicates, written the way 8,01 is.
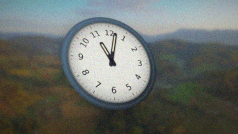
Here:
11,02
